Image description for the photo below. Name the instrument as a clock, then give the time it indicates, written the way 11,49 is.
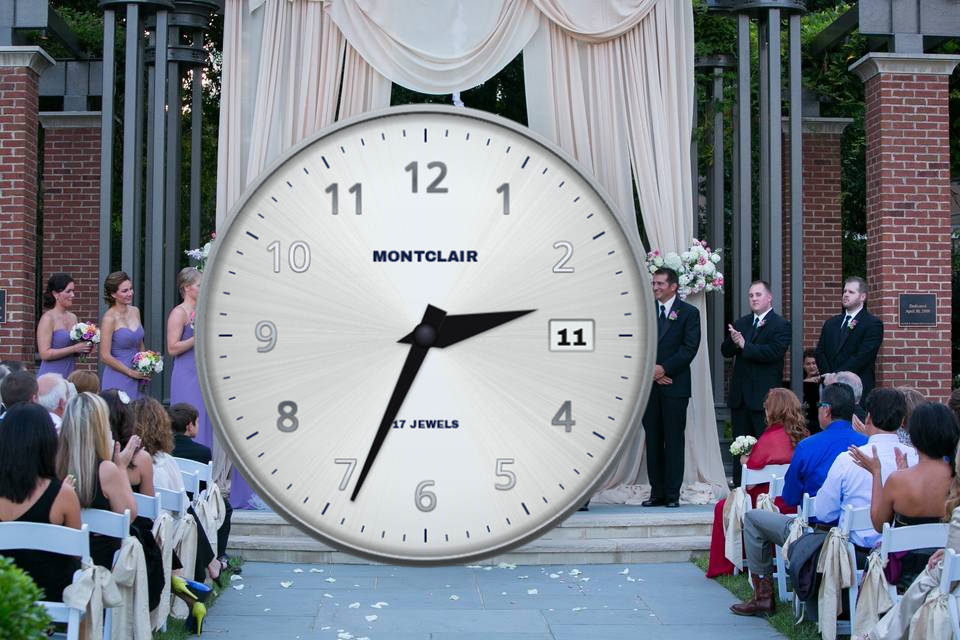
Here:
2,34
